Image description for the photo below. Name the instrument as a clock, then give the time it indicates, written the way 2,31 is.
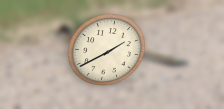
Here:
1,39
